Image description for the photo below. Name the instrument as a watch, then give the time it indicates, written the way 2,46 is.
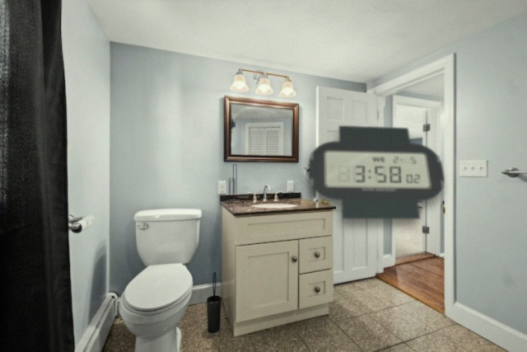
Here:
3,58
